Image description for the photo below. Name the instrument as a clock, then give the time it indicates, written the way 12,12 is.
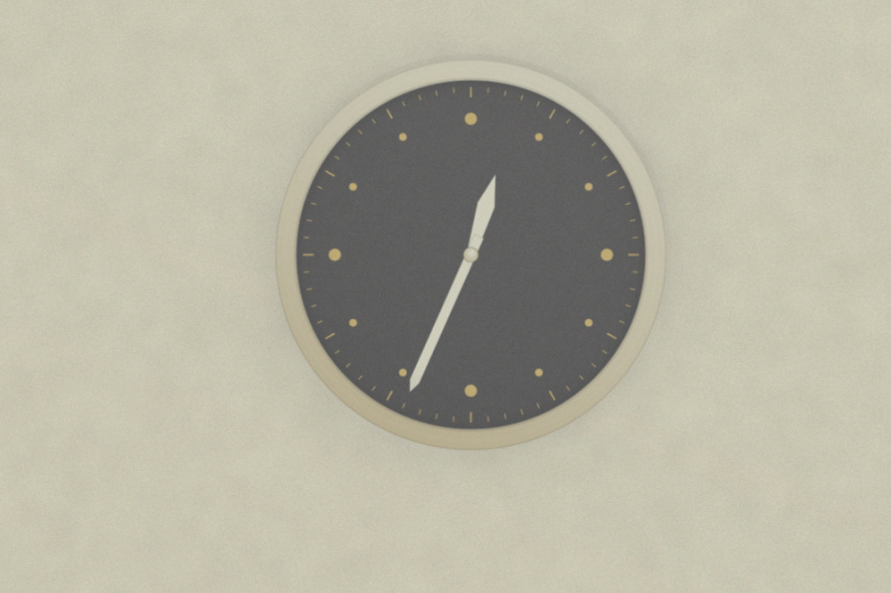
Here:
12,34
